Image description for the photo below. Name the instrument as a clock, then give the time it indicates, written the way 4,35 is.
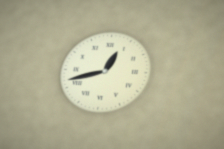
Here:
12,42
